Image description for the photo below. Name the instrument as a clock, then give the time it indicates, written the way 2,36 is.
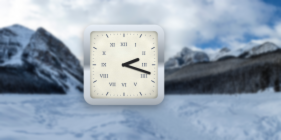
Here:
2,18
